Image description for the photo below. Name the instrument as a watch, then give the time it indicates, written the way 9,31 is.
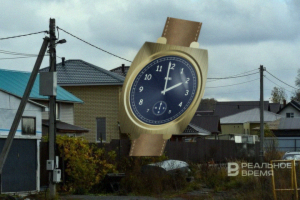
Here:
1,59
